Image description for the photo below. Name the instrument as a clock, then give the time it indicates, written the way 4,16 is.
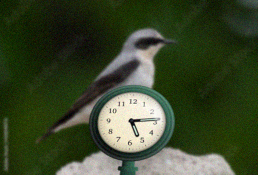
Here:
5,14
